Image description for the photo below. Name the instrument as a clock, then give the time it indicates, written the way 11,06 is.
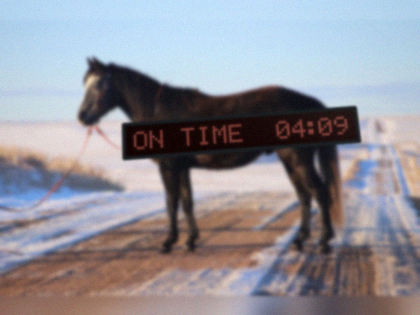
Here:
4,09
